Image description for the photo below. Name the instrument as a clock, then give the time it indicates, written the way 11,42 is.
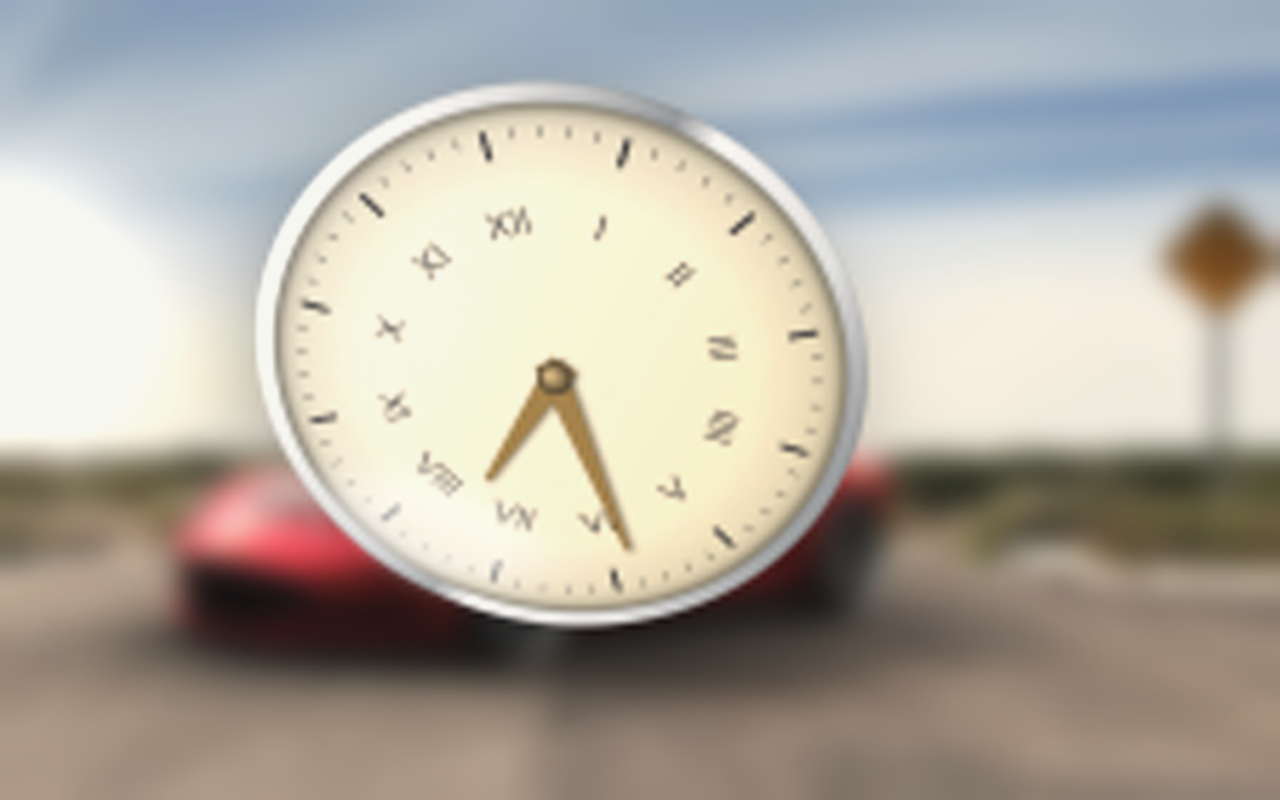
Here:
7,29
